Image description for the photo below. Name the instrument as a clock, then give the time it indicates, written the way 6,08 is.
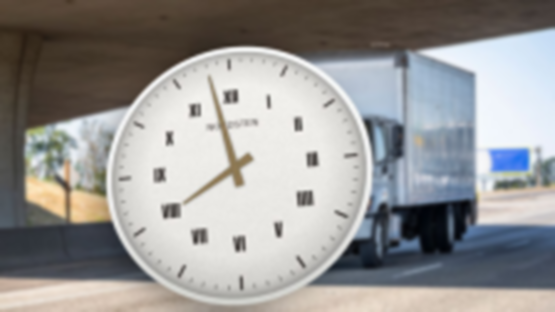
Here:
7,58
